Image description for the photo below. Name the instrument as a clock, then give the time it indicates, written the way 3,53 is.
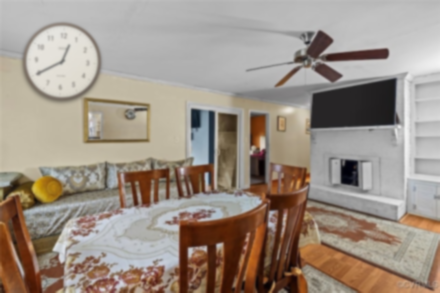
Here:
12,40
